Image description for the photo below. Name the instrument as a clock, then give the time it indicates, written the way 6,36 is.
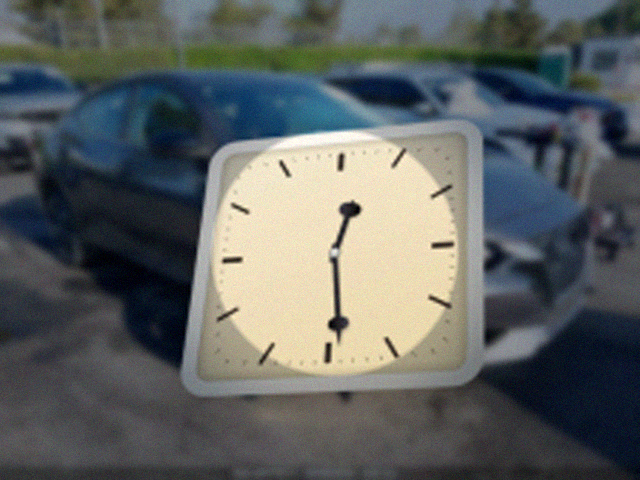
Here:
12,29
